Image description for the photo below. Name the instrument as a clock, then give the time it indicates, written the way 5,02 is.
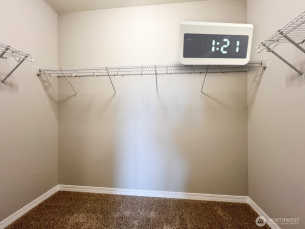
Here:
1,21
